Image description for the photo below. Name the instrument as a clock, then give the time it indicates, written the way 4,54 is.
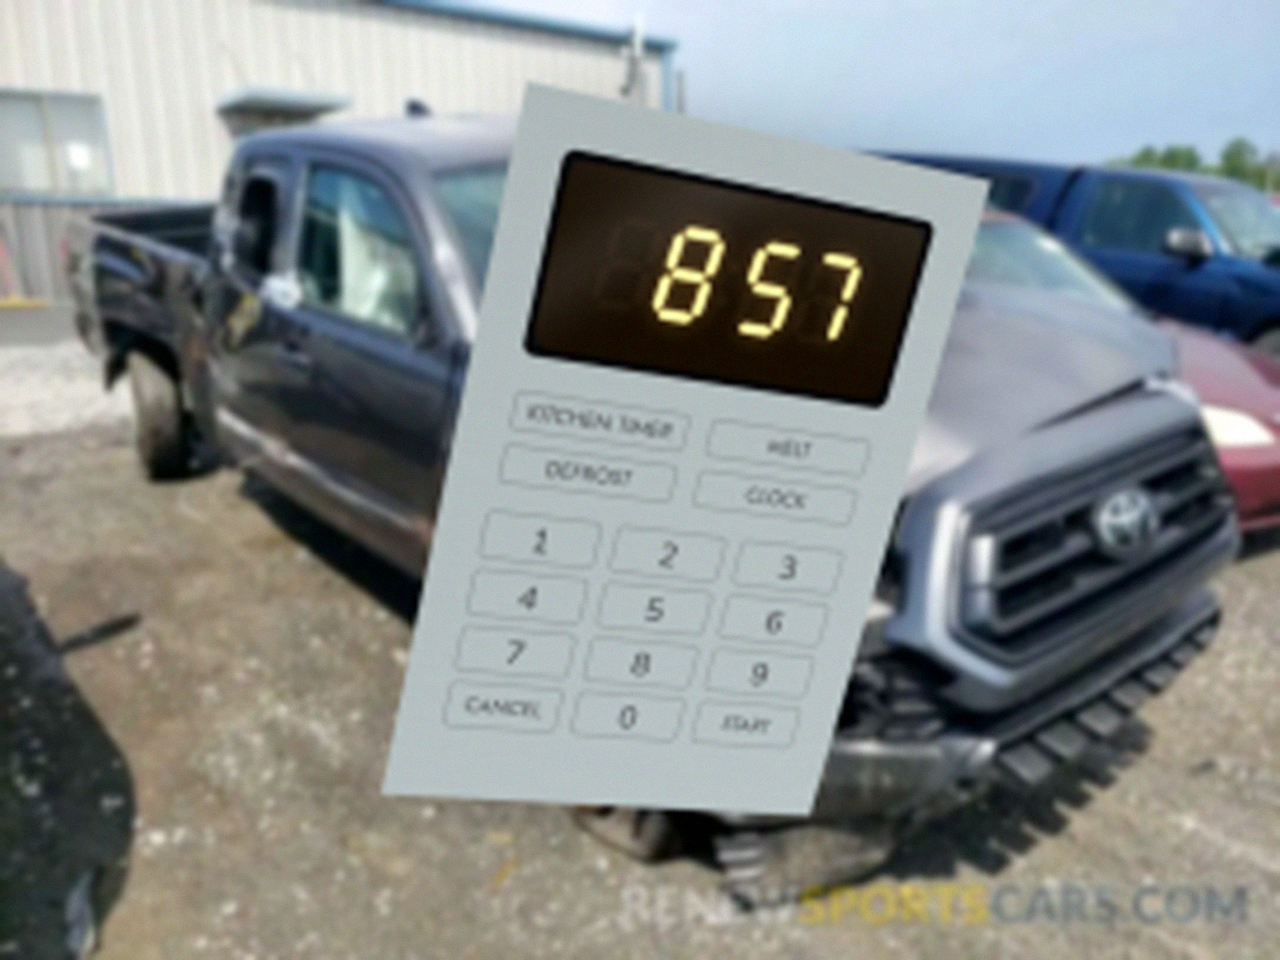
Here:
8,57
